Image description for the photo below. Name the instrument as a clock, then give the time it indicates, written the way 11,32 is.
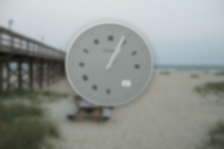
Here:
1,04
